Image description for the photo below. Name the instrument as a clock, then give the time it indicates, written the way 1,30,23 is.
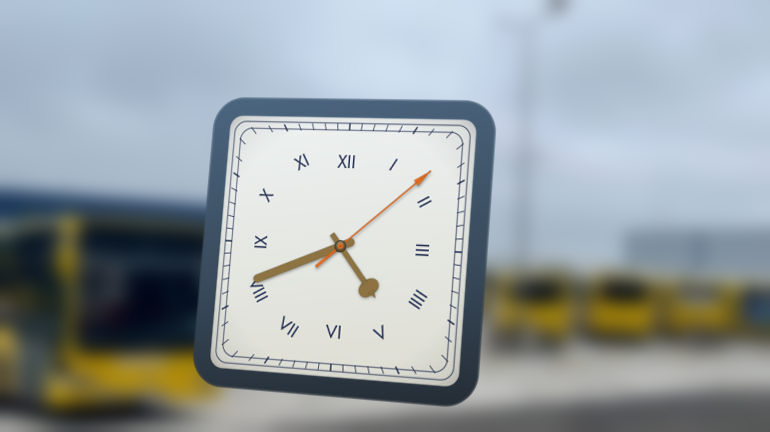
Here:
4,41,08
